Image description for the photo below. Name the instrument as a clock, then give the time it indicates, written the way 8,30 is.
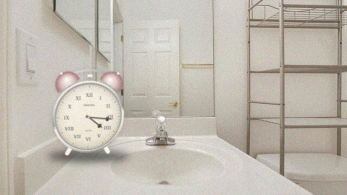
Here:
4,16
